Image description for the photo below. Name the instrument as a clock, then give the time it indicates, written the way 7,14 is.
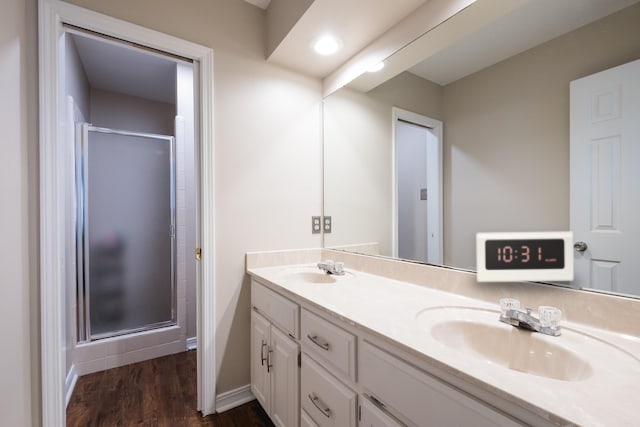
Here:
10,31
